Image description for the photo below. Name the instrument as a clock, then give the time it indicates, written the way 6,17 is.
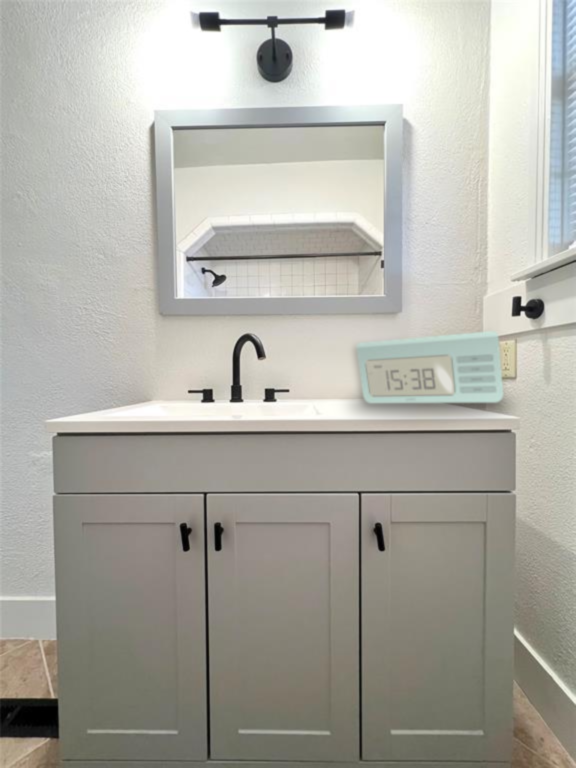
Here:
15,38
